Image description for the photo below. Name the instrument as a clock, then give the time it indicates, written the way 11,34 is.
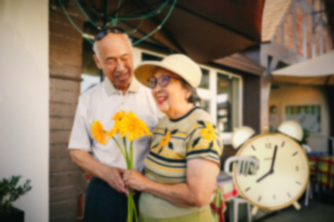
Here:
8,03
